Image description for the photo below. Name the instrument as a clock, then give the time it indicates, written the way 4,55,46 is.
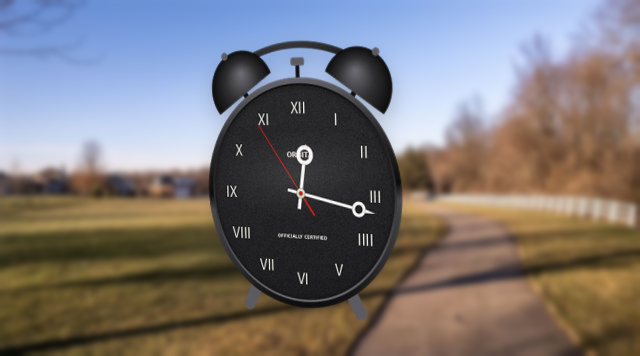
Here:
12,16,54
